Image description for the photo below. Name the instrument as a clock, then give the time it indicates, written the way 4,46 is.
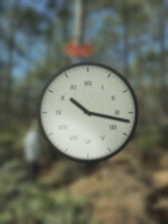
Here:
10,17
